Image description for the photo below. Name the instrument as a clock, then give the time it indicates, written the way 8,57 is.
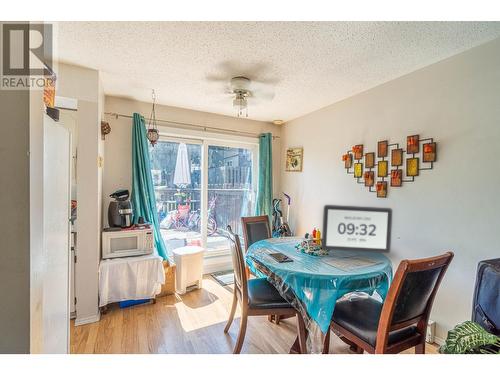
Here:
9,32
